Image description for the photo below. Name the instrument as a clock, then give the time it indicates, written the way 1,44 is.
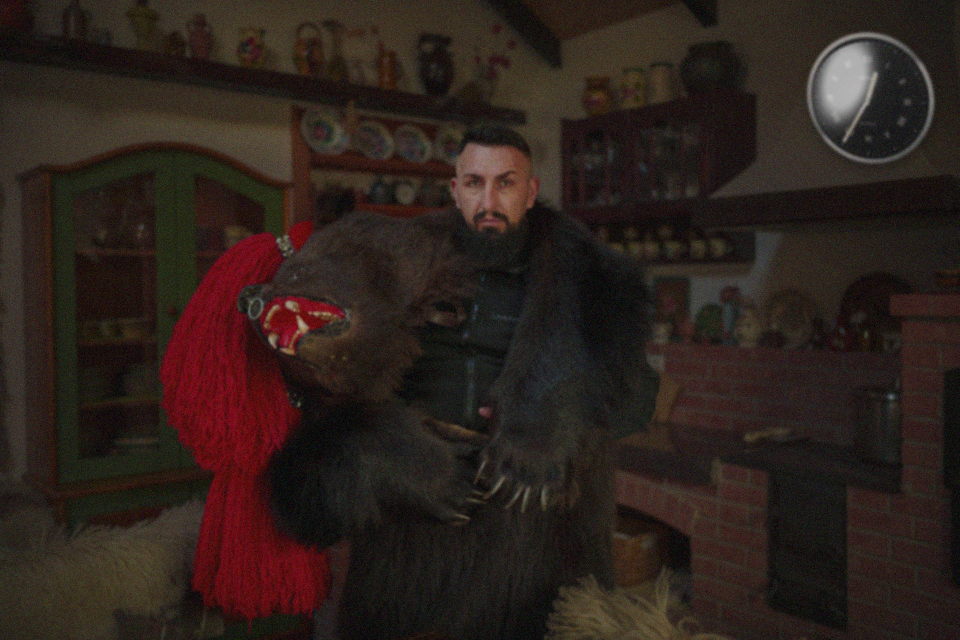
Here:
12,35
